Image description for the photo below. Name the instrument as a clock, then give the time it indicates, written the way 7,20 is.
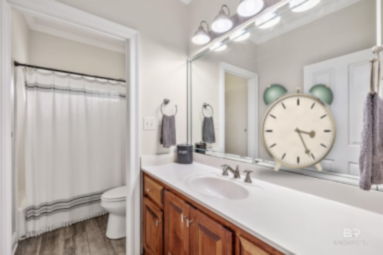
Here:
3,26
